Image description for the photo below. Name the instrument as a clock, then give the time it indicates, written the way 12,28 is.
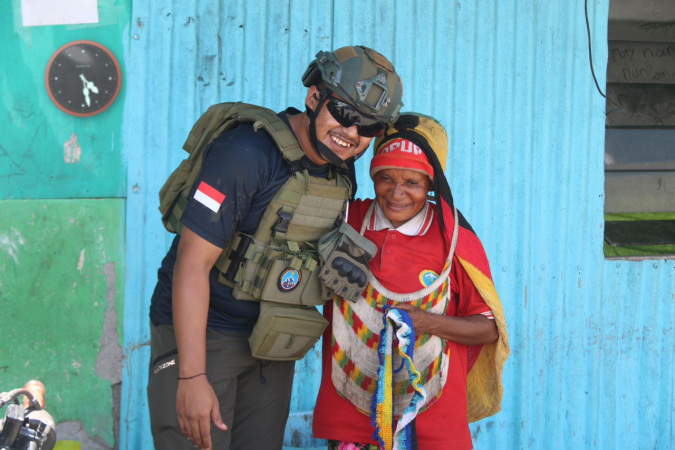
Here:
4,28
